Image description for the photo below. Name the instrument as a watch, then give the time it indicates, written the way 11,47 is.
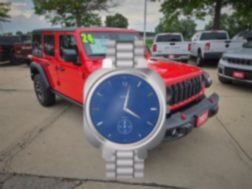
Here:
4,02
